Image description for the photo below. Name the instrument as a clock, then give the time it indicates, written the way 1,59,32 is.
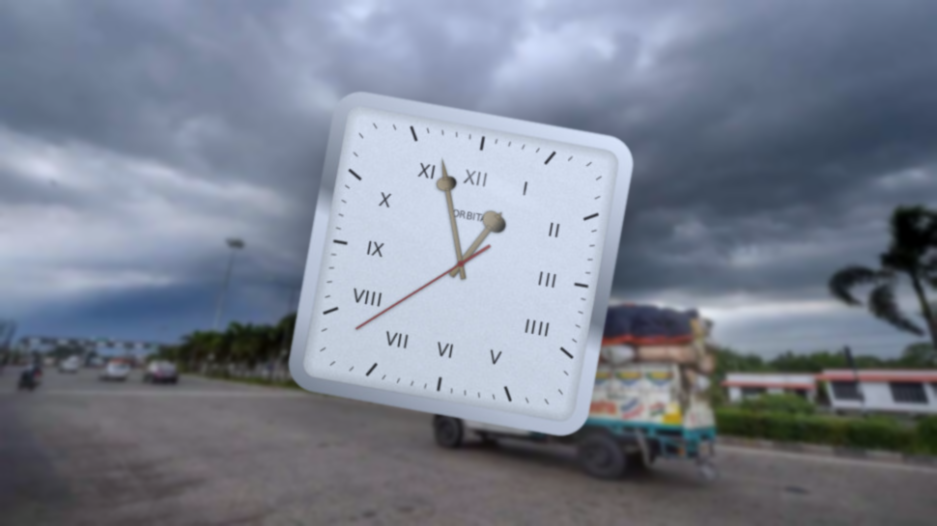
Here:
12,56,38
